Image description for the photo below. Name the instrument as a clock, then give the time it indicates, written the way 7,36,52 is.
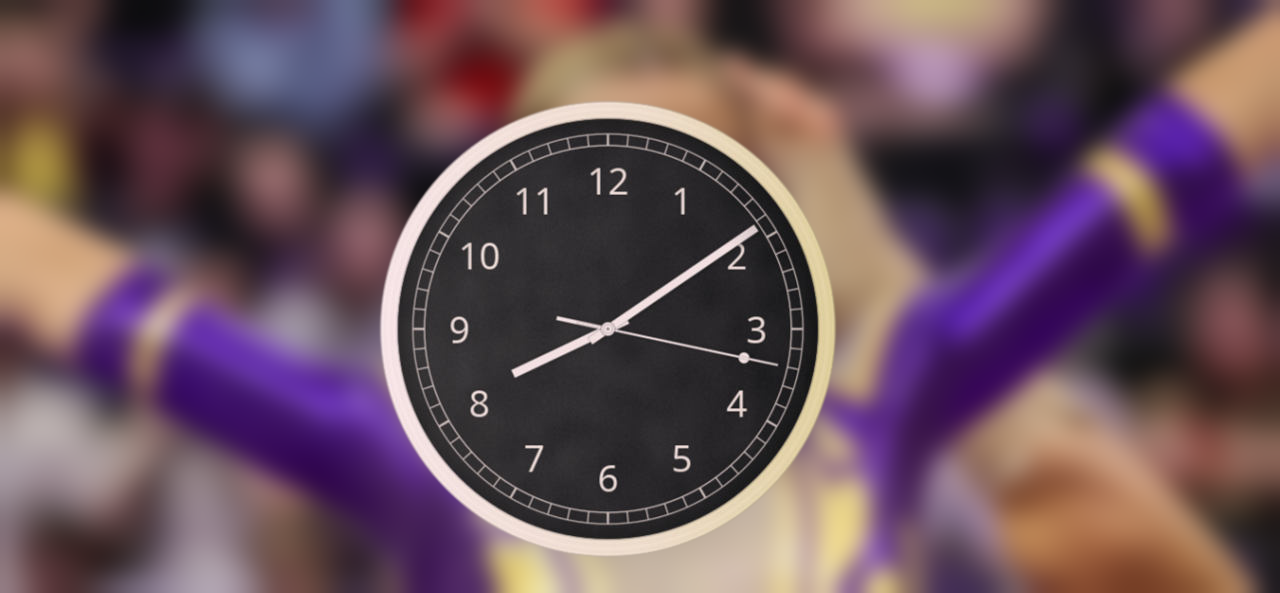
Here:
8,09,17
